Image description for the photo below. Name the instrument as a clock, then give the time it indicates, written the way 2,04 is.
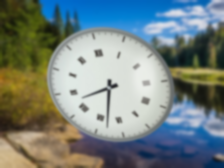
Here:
8,33
